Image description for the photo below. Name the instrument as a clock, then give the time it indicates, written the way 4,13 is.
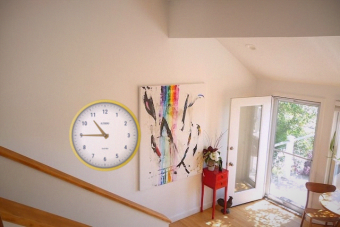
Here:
10,45
